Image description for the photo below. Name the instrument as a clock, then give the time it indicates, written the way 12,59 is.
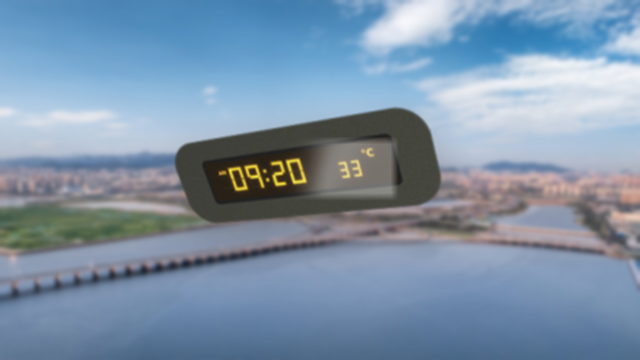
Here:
9,20
